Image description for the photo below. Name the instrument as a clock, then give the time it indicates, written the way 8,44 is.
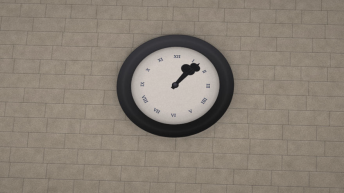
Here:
1,07
